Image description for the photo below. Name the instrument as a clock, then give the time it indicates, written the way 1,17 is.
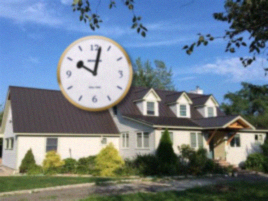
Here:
10,02
